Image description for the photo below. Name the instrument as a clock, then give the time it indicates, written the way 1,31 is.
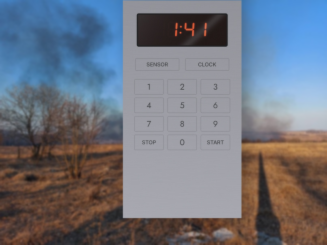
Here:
1,41
